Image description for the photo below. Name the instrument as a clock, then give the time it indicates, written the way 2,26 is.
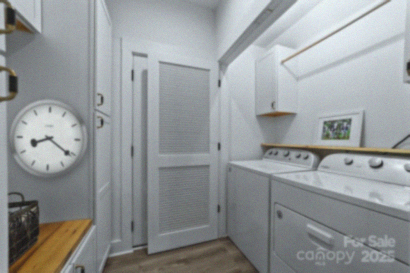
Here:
8,21
